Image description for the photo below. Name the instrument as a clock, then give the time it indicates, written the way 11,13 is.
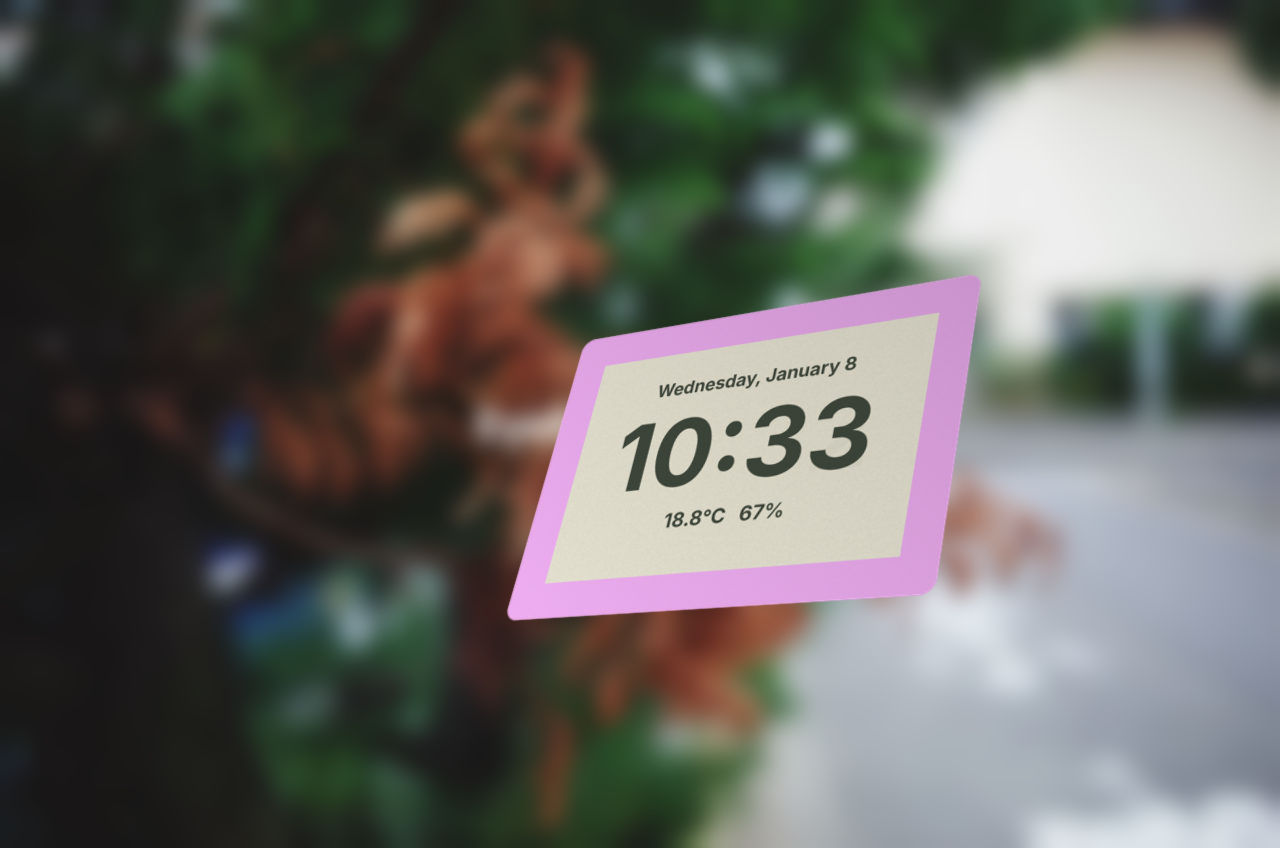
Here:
10,33
